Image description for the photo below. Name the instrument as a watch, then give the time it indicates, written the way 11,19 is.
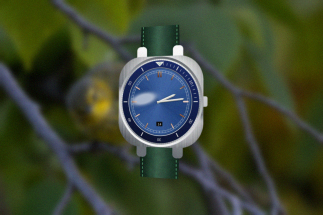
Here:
2,14
